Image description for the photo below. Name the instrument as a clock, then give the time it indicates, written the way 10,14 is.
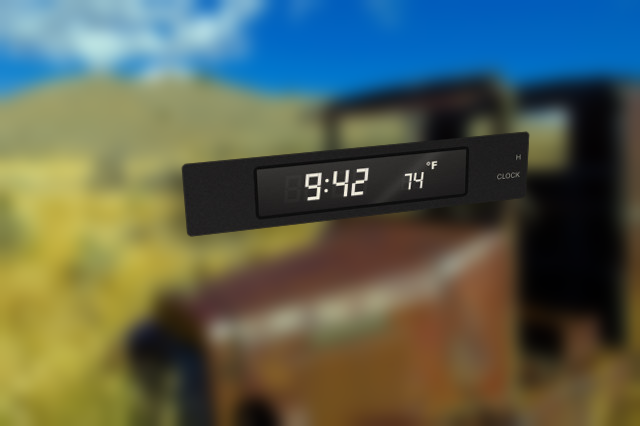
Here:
9,42
